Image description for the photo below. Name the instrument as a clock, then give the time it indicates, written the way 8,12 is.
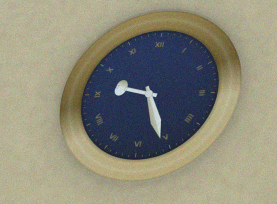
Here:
9,26
